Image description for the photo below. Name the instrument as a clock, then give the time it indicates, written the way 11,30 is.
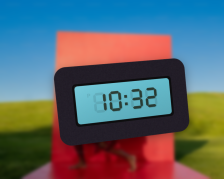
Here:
10,32
